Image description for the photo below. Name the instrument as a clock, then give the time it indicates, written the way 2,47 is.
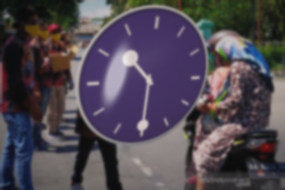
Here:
10,30
